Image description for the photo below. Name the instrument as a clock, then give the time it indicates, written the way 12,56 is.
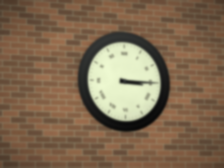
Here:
3,15
